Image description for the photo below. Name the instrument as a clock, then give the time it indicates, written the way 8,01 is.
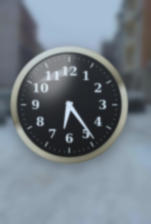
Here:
6,24
